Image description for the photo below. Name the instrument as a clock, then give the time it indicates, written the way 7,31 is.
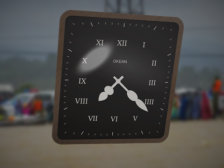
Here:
7,22
